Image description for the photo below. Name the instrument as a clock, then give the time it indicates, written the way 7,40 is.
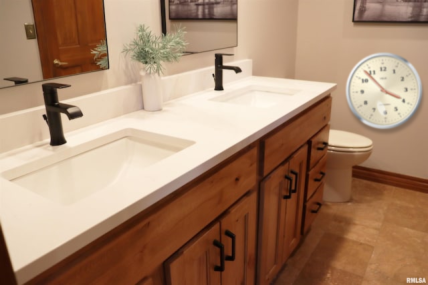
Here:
3,53
